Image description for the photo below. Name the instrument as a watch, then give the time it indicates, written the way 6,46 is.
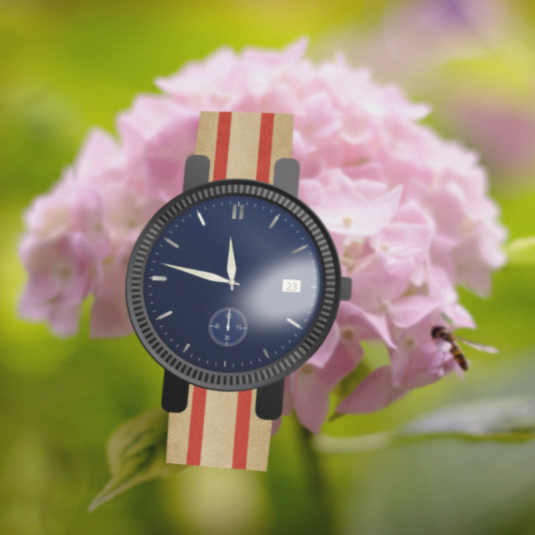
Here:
11,47
